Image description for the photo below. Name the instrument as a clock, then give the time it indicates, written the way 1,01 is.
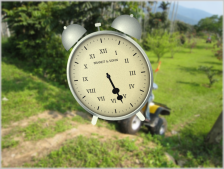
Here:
5,27
